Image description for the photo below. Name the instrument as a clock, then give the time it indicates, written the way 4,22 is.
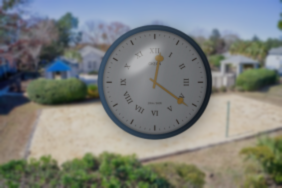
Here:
12,21
